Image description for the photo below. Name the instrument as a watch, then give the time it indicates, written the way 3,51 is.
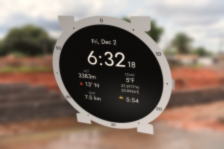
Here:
6,32
